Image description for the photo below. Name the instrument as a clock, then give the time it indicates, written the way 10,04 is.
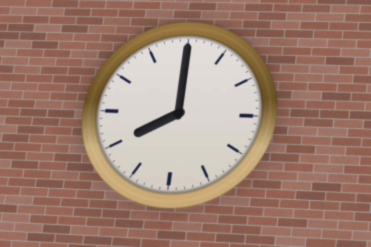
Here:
8,00
